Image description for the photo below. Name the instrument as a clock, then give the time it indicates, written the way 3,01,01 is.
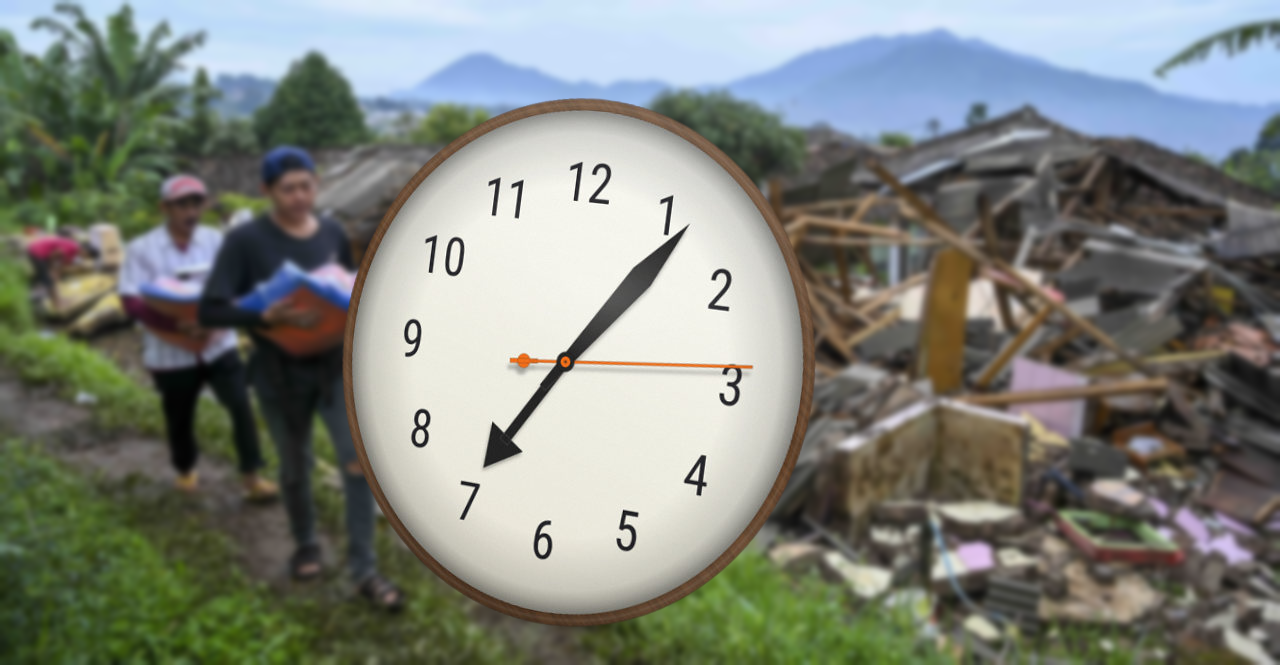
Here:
7,06,14
